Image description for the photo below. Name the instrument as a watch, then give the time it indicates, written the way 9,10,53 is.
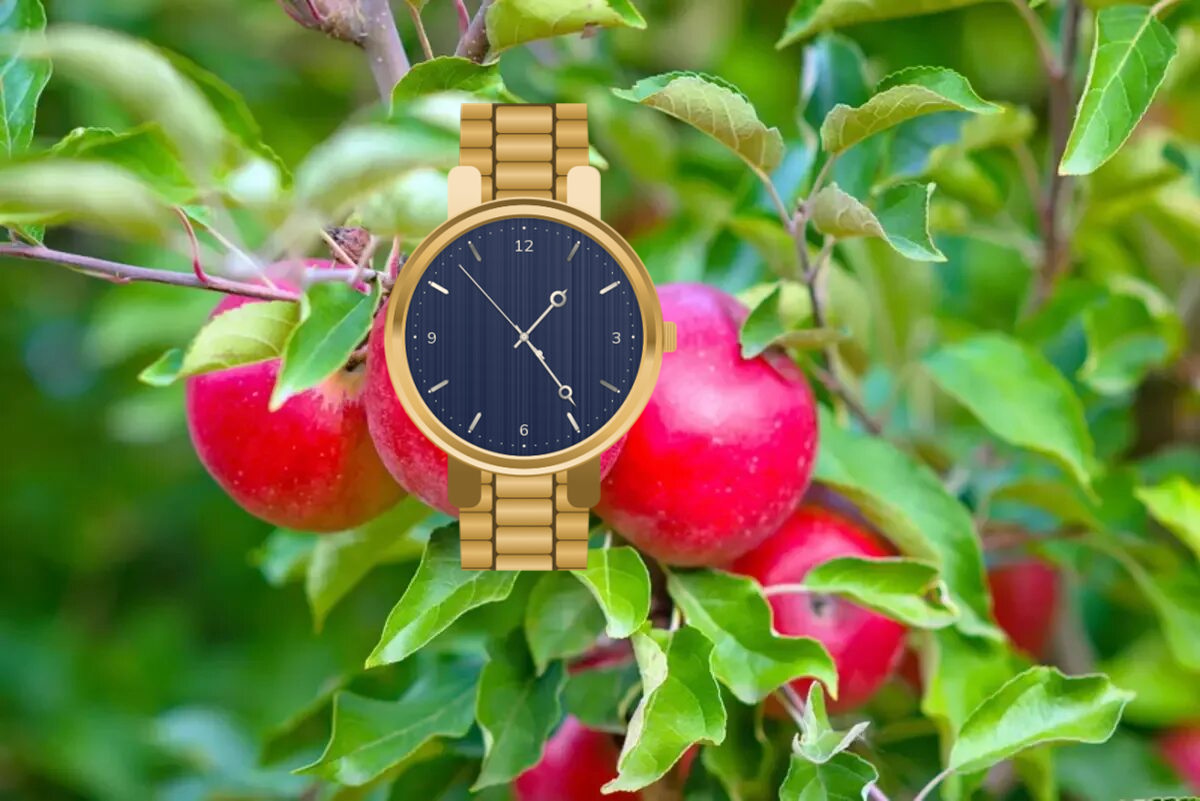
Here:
1,23,53
